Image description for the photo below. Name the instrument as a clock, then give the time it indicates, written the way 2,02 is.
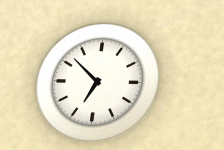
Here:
6,52
